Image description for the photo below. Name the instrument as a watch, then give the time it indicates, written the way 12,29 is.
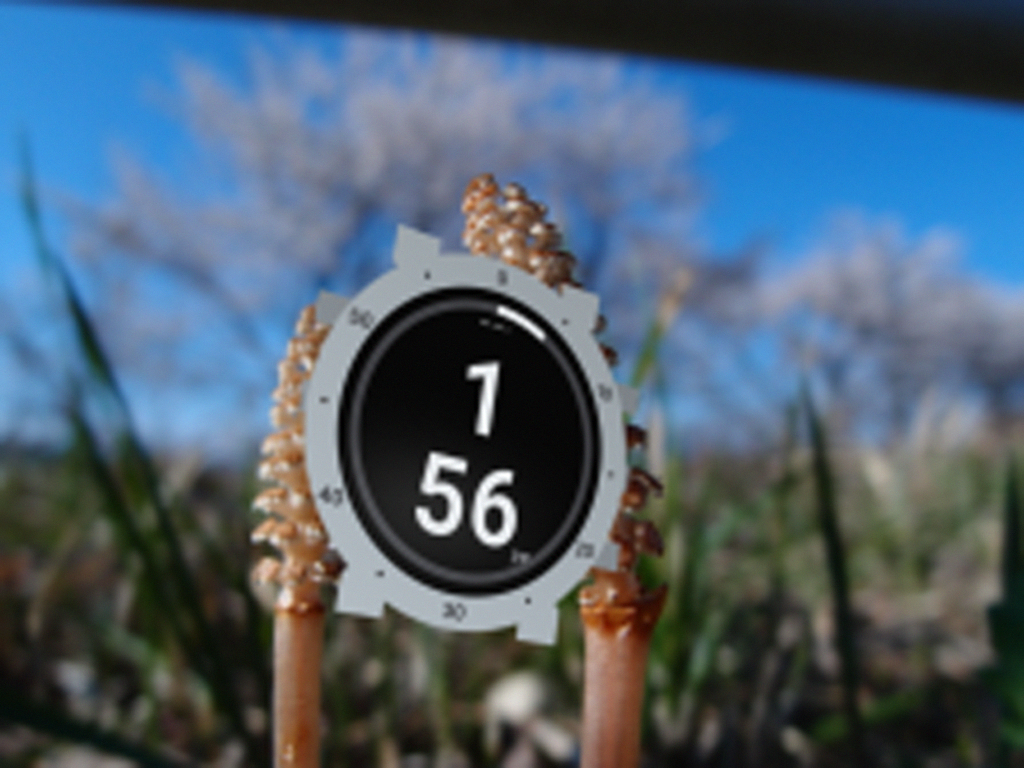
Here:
1,56
